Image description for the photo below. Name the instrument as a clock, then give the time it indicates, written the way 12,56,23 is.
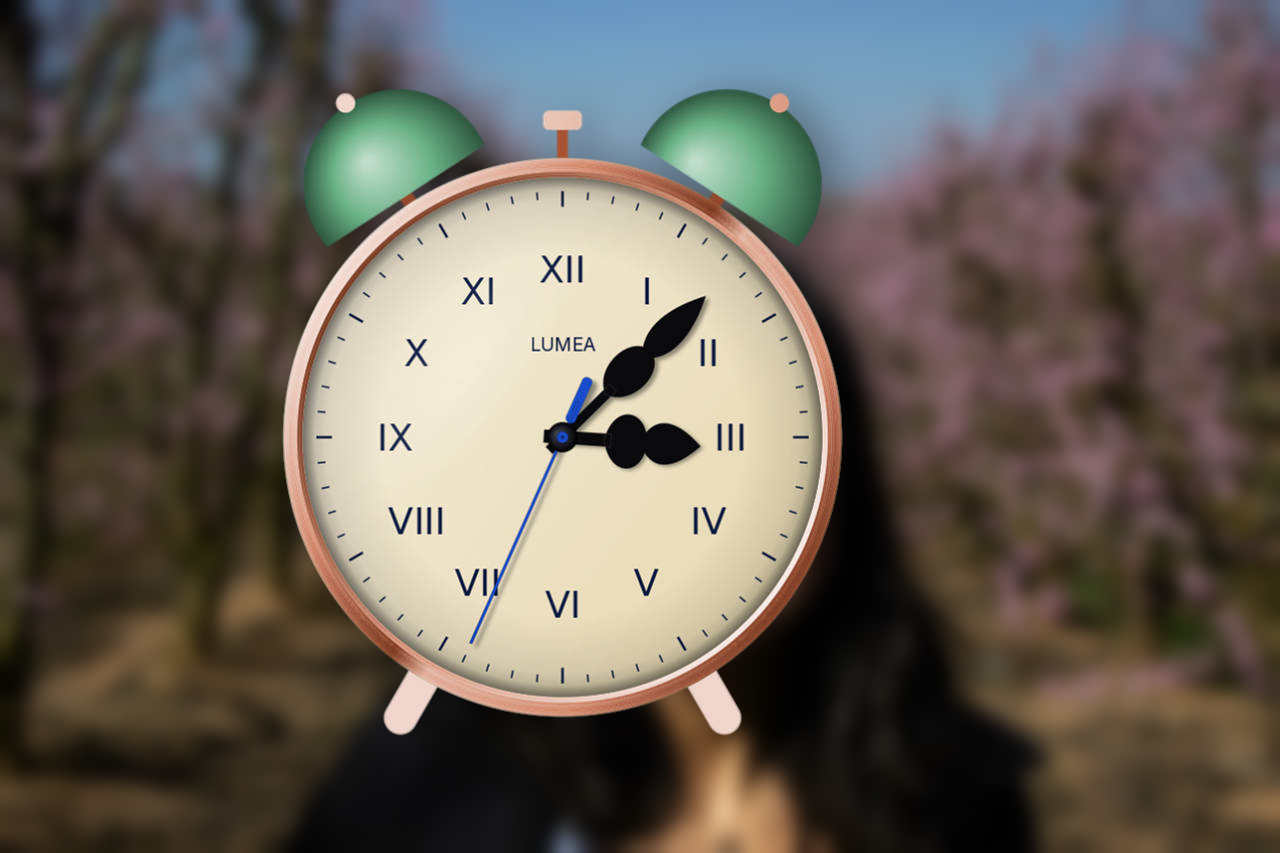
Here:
3,07,34
